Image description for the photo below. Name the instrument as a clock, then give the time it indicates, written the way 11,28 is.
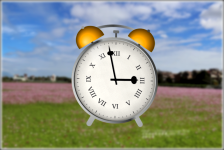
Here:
2,58
